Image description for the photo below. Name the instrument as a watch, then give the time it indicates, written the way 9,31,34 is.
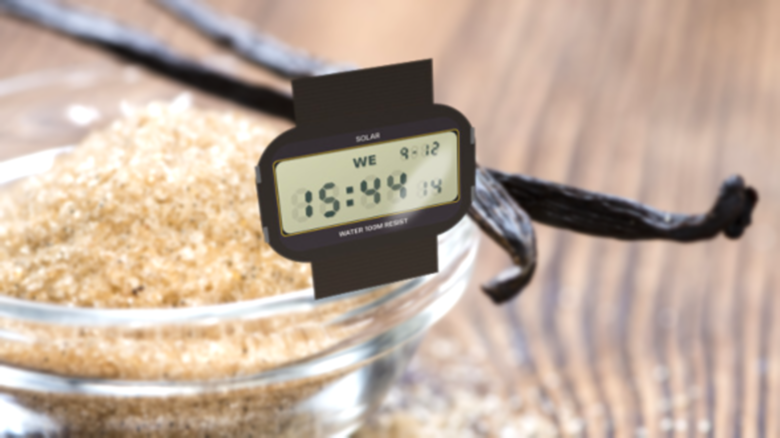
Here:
15,44,14
